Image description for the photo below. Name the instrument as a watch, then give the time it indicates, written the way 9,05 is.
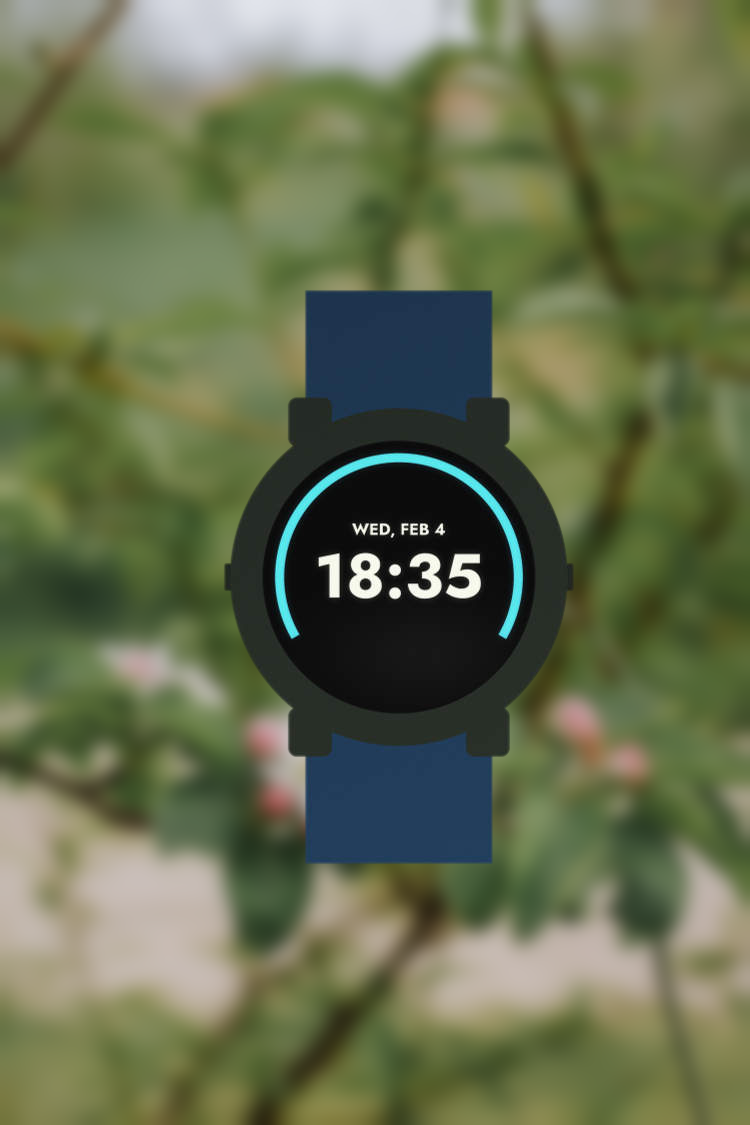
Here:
18,35
